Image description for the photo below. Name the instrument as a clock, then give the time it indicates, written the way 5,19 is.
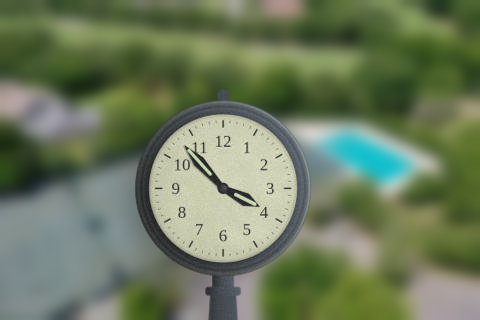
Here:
3,53
